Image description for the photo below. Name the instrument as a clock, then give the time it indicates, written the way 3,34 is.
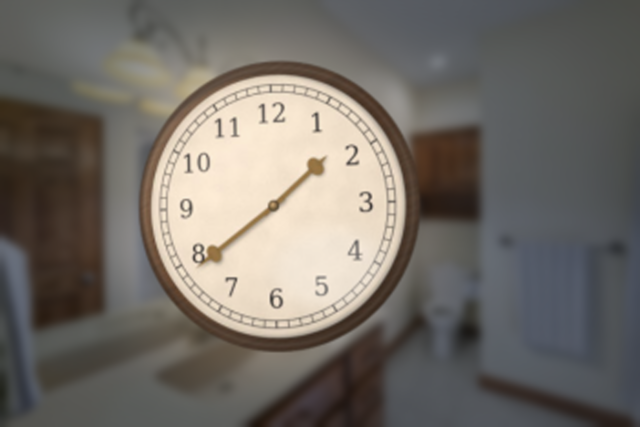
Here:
1,39
